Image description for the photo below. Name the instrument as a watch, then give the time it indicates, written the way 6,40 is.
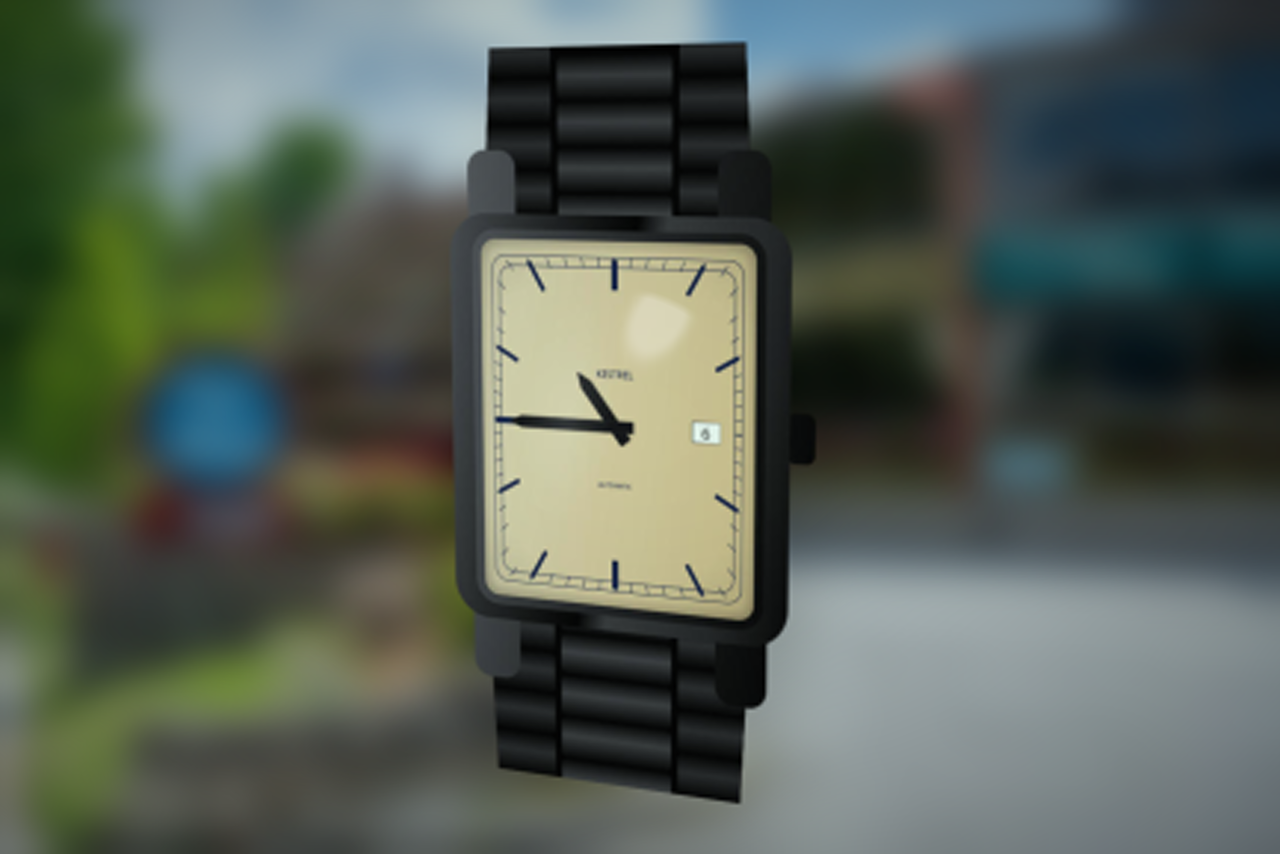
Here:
10,45
